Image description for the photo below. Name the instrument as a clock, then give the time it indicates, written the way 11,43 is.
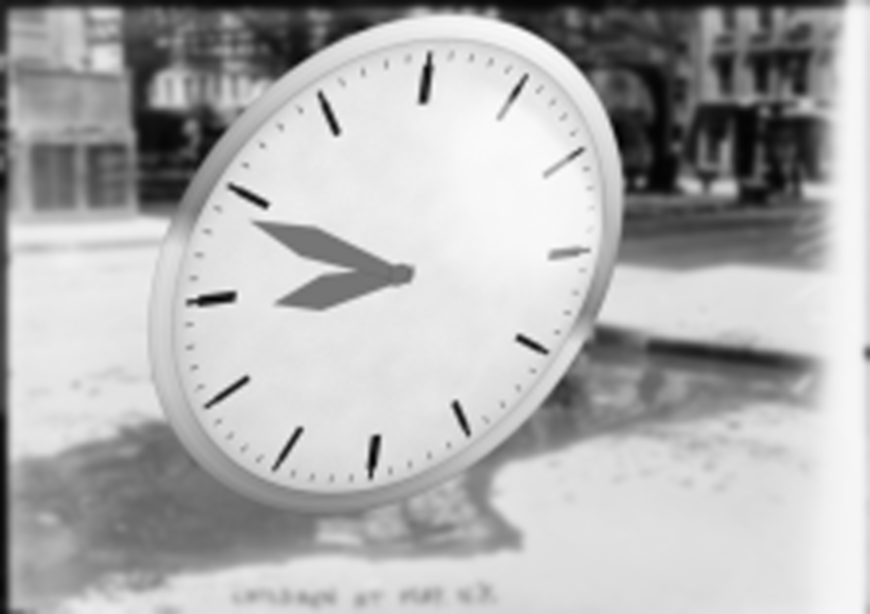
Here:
8,49
